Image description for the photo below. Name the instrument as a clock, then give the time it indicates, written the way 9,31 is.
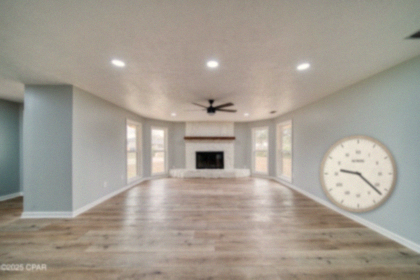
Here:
9,22
